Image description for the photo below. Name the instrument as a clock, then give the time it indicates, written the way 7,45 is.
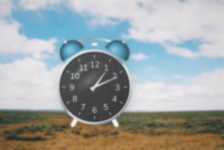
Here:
1,11
